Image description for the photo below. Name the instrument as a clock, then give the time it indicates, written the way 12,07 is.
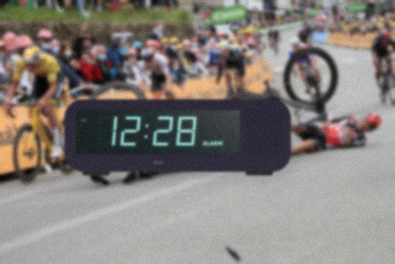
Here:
12,28
